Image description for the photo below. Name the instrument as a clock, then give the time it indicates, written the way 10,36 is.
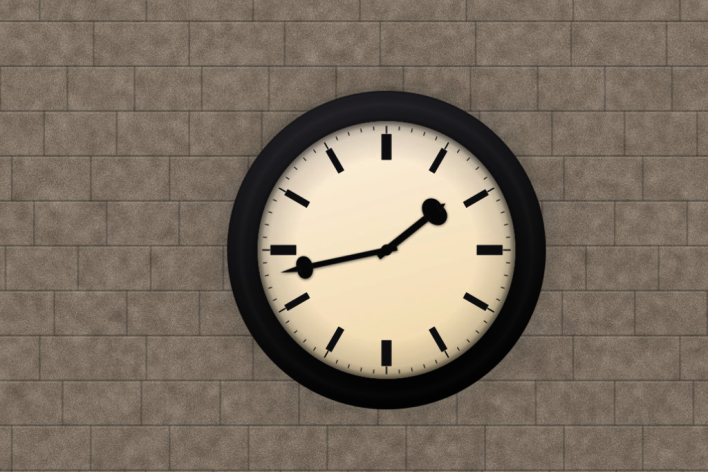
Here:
1,43
